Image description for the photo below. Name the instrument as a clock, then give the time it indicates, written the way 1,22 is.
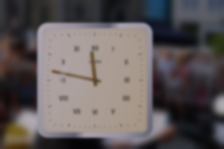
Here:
11,47
